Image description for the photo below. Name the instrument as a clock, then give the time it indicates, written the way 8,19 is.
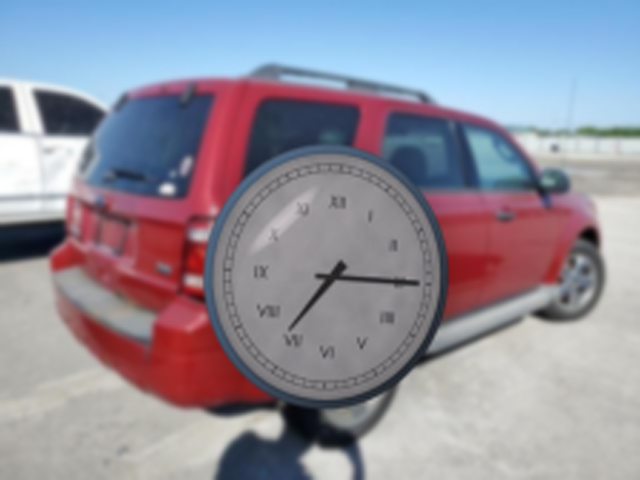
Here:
7,15
